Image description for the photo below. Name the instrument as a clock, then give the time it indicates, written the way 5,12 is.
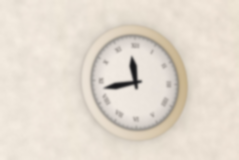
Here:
11,43
